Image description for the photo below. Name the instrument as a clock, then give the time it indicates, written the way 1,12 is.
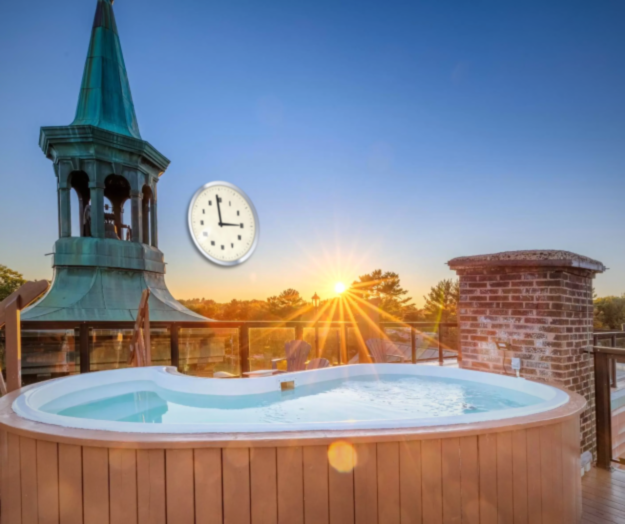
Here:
2,59
